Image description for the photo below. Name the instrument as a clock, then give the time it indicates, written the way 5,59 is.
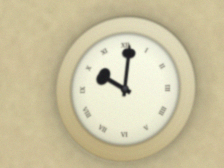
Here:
10,01
